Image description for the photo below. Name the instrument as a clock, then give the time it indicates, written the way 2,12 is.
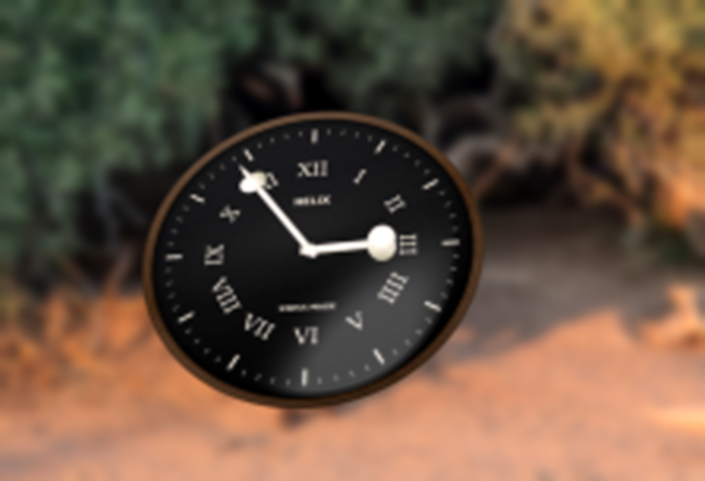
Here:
2,54
